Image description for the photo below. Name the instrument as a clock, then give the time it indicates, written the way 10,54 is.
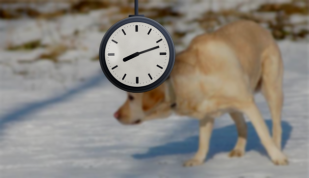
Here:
8,12
